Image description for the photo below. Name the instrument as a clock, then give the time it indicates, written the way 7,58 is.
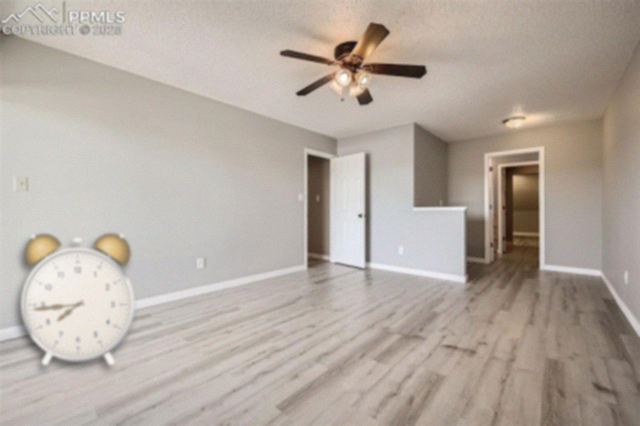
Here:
7,44
